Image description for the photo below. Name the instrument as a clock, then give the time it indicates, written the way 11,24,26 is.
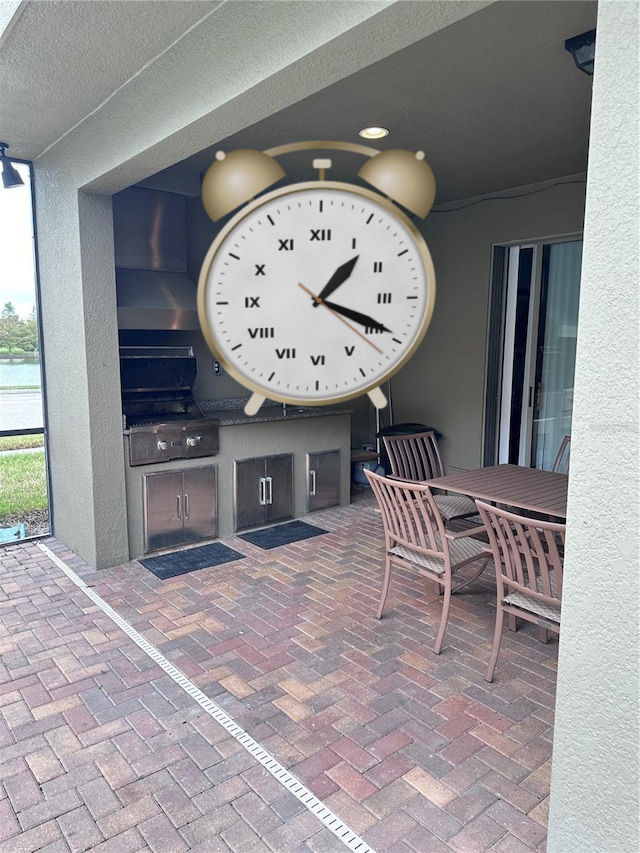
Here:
1,19,22
